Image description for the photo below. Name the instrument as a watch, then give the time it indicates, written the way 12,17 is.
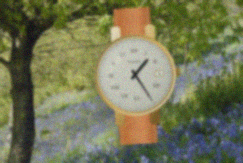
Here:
1,25
